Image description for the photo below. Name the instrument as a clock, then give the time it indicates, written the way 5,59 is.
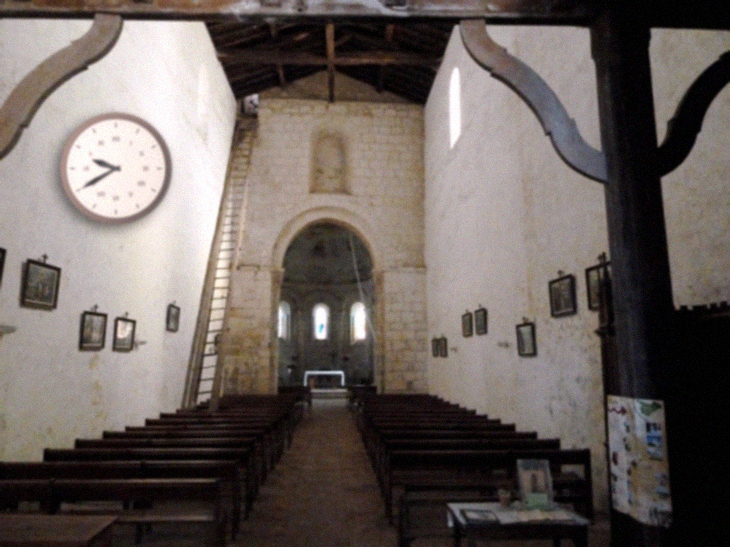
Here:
9,40
